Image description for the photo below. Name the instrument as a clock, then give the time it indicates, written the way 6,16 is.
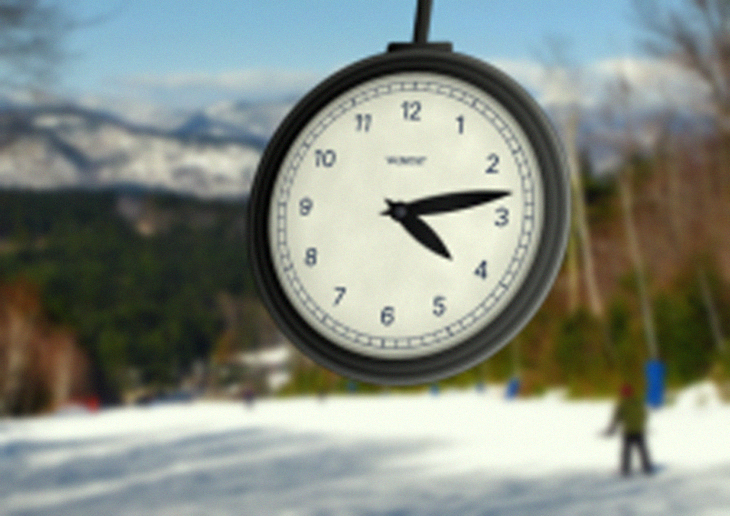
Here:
4,13
